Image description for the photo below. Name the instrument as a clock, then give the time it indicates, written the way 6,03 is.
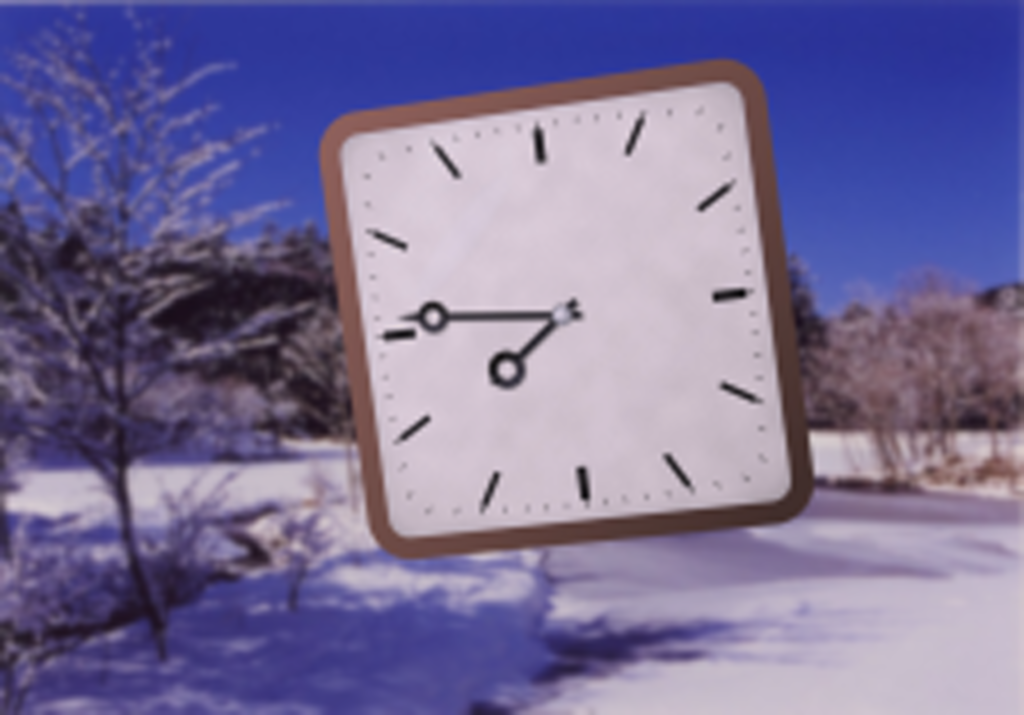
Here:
7,46
